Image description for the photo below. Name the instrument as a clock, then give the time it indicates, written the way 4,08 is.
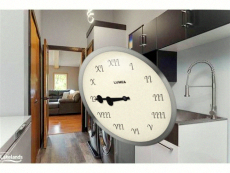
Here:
8,45
